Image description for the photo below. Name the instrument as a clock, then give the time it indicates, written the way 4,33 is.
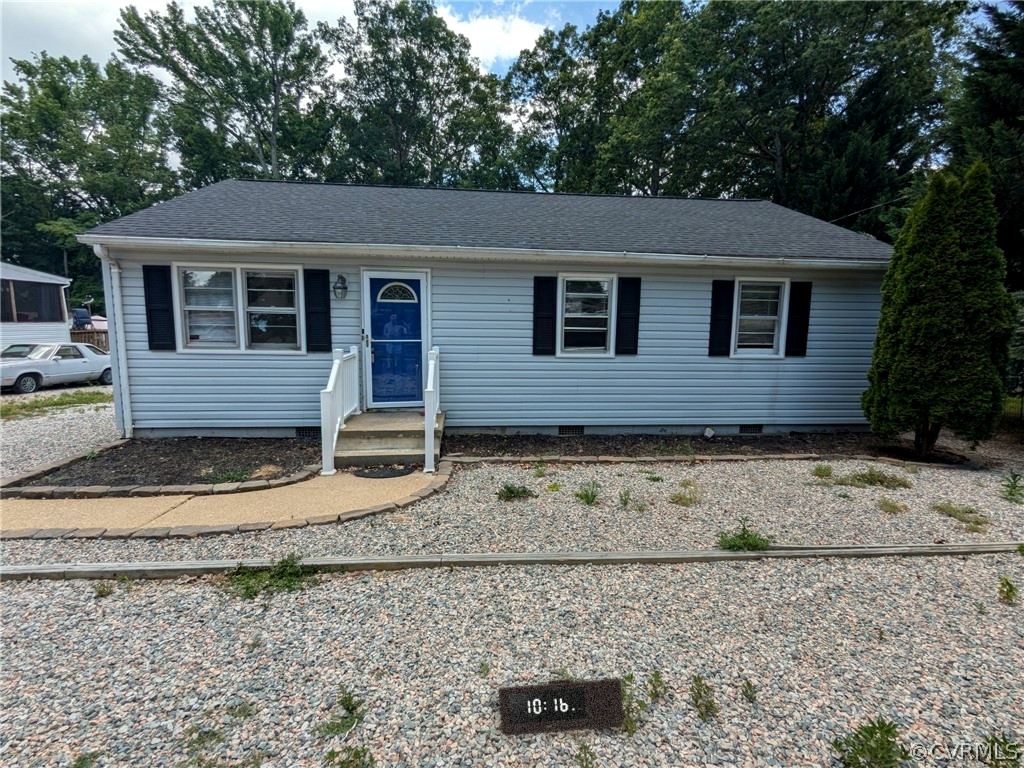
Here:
10,16
